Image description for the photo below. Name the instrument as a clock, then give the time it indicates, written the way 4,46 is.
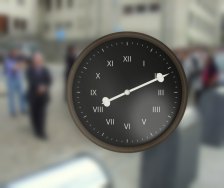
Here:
8,11
